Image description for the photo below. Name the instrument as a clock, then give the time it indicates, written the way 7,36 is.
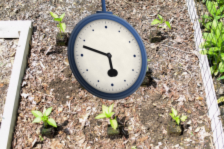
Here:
5,48
